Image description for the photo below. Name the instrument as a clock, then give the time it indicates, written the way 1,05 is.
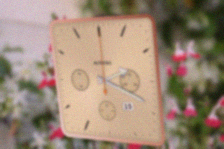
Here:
2,19
